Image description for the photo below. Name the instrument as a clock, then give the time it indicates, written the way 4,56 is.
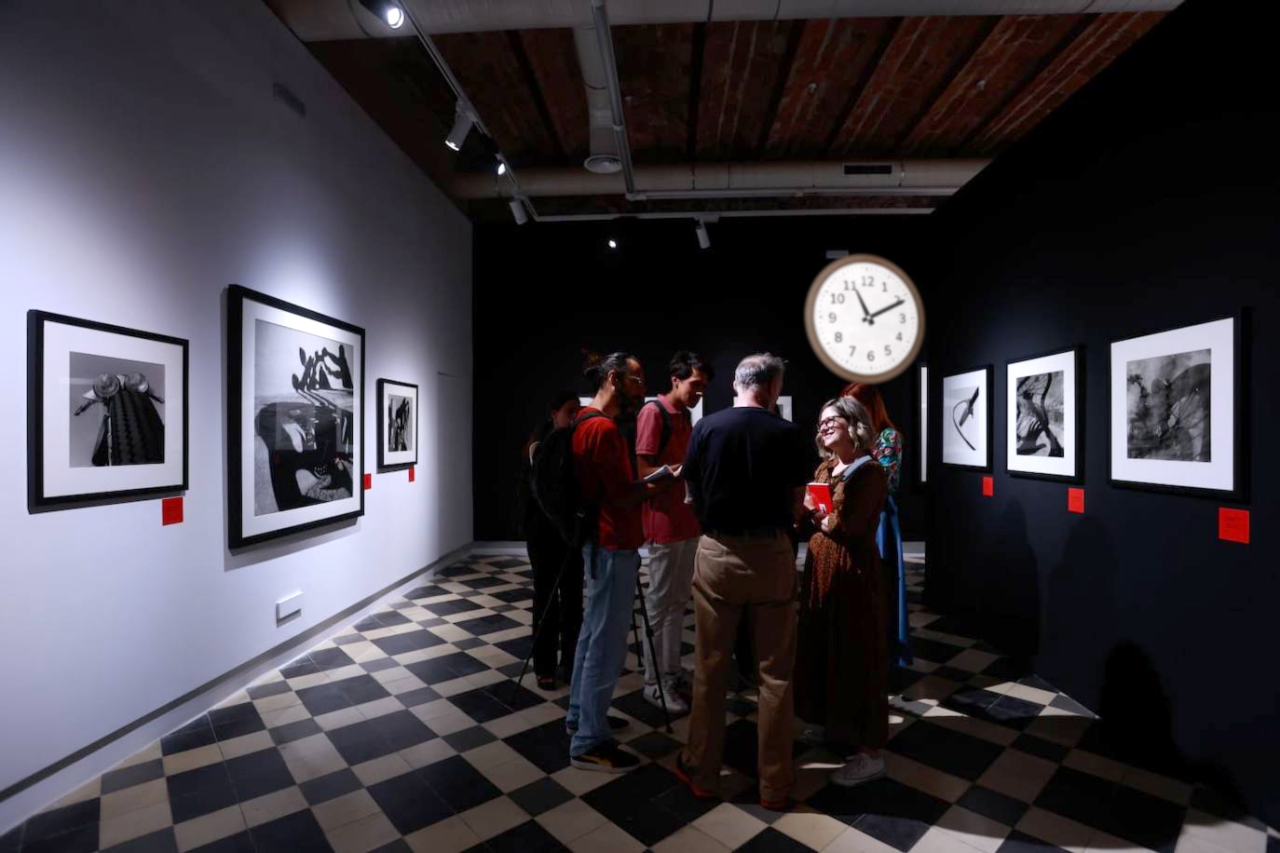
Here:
11,11
